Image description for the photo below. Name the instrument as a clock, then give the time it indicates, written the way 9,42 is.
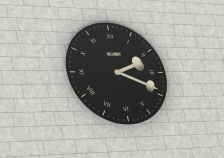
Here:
2,19
